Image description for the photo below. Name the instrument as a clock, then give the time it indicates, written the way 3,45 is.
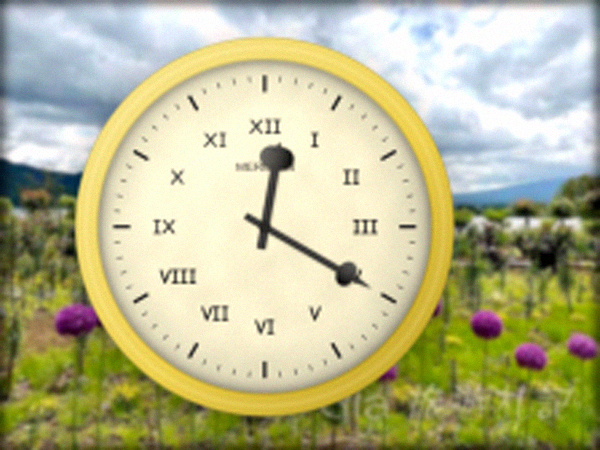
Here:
12,20
